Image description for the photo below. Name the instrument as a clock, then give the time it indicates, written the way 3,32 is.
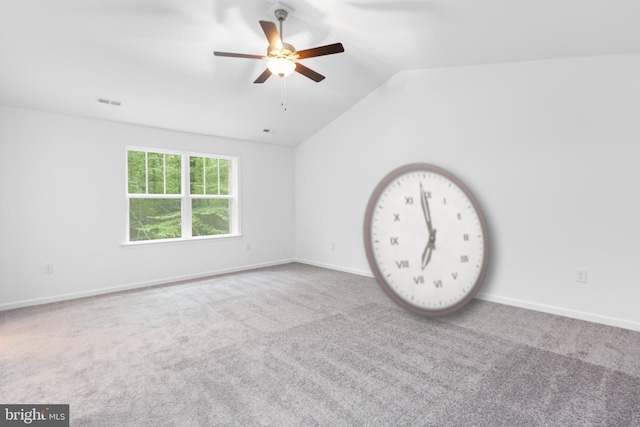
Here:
6,59
